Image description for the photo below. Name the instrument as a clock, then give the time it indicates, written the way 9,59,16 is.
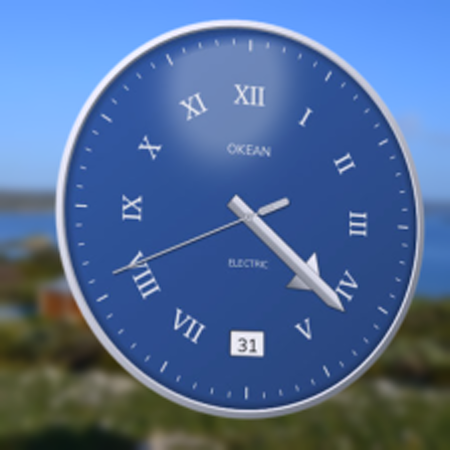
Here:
4,21,41
